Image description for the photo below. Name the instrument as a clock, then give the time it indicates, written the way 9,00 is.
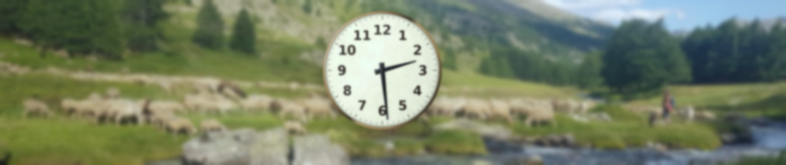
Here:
2,29
